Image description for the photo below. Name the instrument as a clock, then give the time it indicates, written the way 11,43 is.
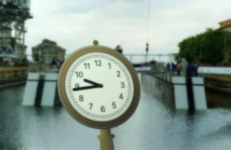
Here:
9,44
